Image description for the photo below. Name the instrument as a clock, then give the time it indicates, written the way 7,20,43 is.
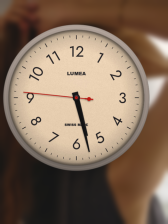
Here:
5,27,46
